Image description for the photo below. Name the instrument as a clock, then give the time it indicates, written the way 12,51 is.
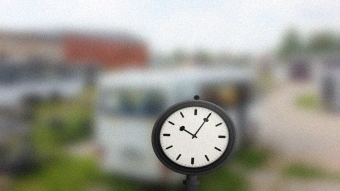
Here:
10,05
